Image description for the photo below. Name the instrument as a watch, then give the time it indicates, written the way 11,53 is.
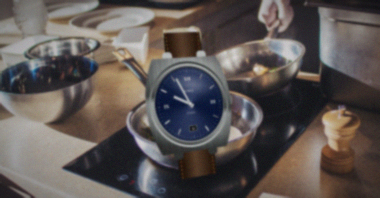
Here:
9,56
